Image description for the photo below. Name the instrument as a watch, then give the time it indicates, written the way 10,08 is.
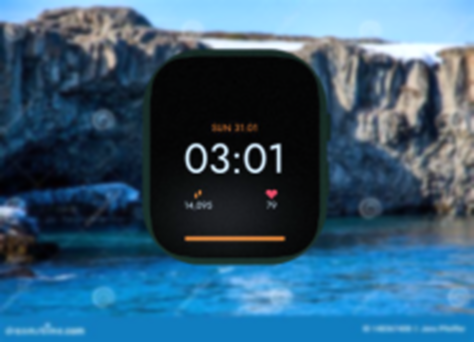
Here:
3,01
